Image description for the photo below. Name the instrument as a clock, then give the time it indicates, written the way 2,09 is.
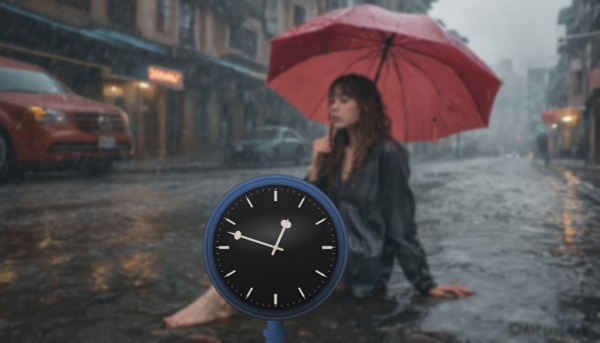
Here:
12,48
